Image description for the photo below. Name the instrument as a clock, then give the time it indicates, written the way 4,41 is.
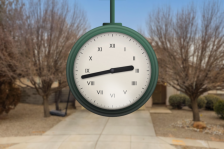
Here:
2,43
